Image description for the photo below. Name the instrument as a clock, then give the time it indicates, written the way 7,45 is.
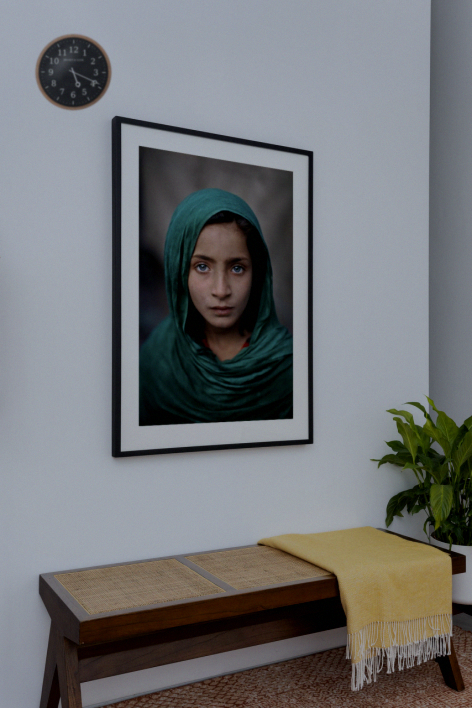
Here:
5,19
